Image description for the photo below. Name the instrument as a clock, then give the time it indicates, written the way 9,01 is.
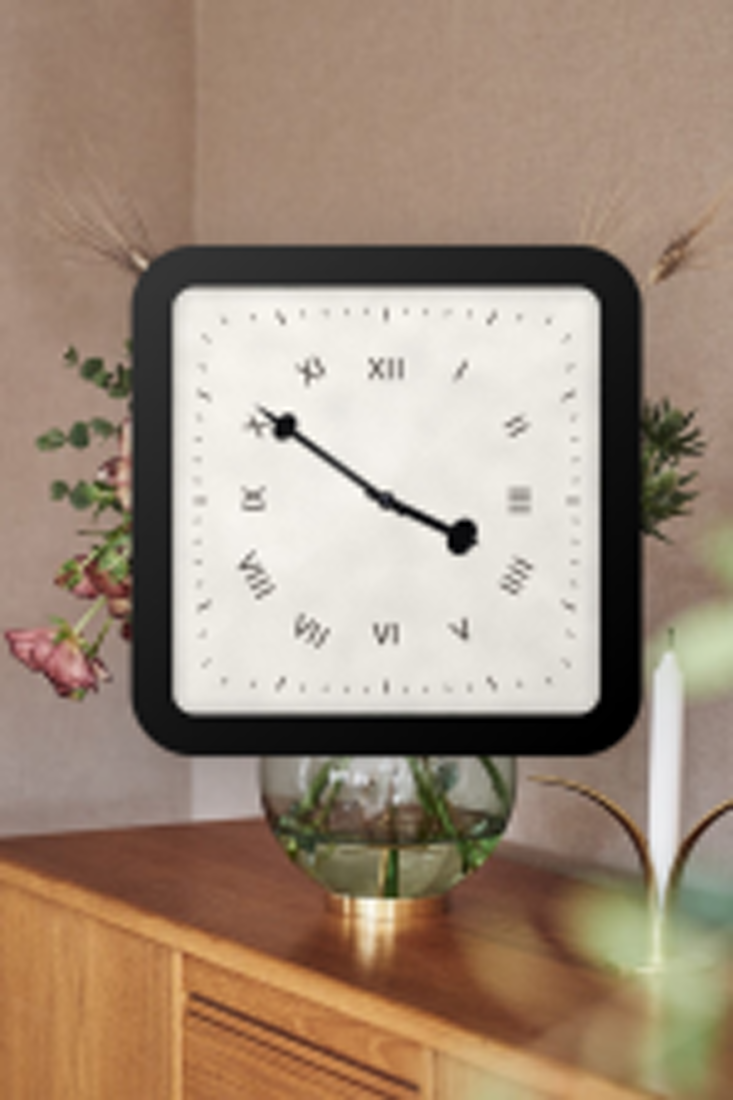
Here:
3,51
